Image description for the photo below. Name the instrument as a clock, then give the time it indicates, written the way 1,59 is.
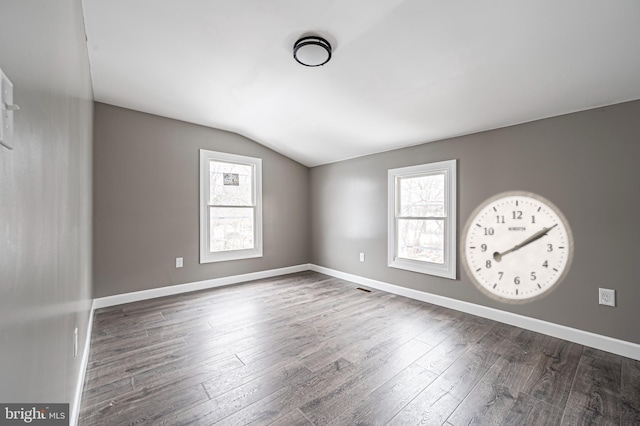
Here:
8,10
